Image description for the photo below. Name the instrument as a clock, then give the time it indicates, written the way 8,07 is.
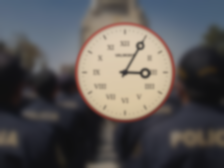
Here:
3,05
